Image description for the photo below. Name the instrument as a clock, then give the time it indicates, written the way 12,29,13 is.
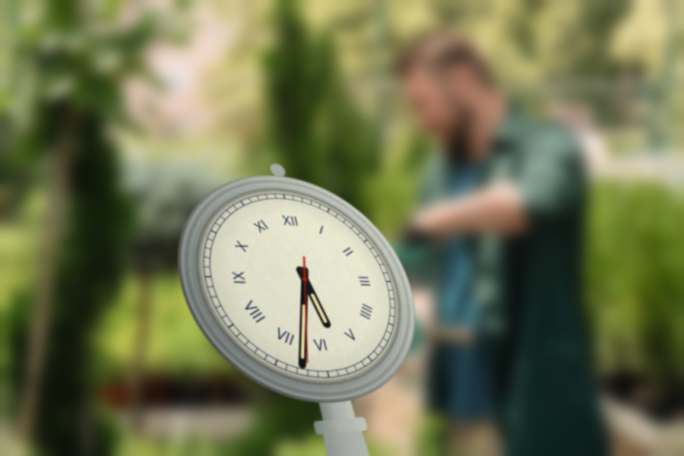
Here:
5,32,32
